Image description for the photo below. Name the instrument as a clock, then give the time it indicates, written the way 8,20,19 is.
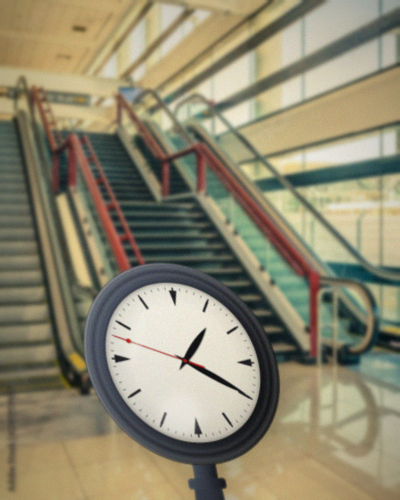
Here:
1,19,48
